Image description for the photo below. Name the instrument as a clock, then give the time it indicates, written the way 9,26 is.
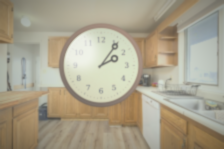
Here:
2,06
